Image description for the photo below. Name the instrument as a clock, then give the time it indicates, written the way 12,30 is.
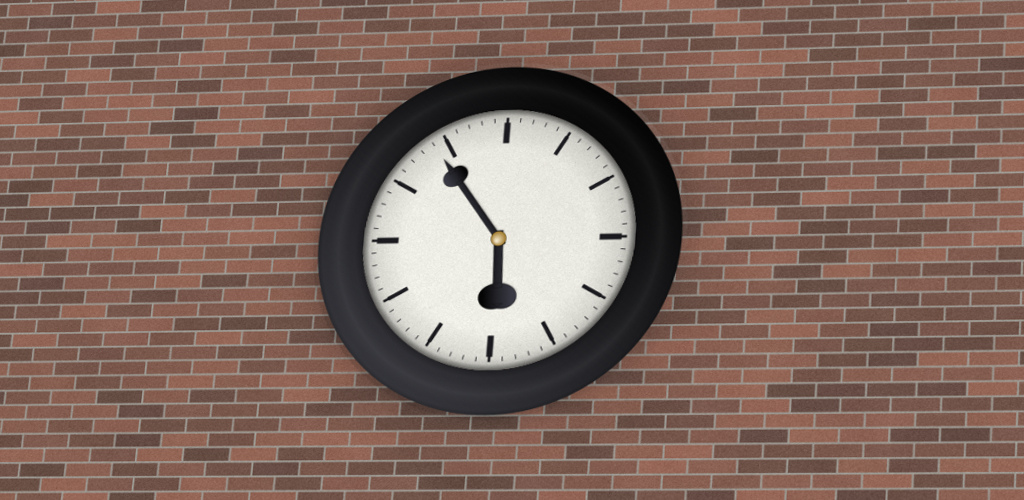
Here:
5,54
